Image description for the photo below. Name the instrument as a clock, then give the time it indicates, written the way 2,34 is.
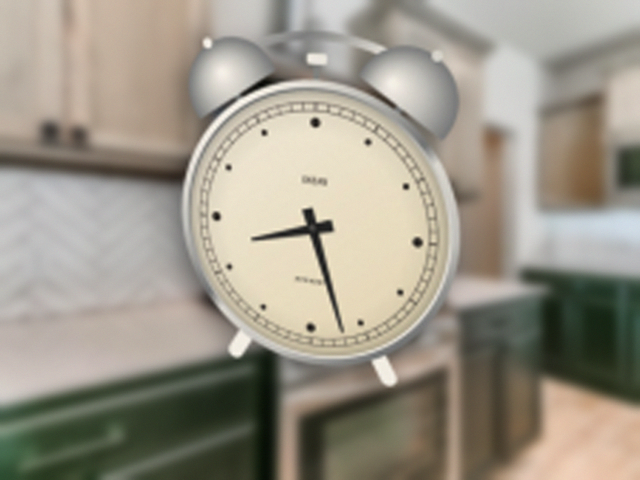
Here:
8,27
